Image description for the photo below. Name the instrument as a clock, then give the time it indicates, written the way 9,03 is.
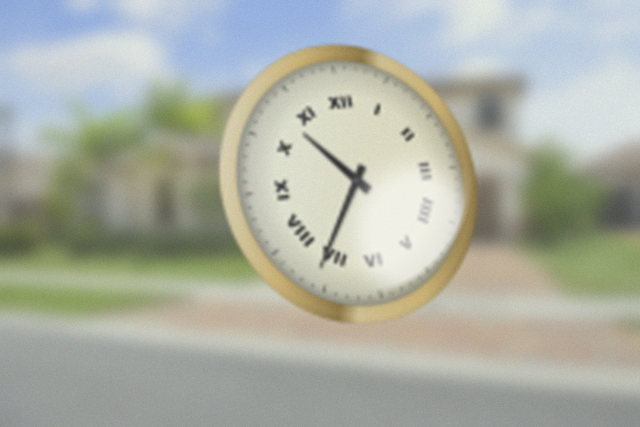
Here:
10,36
